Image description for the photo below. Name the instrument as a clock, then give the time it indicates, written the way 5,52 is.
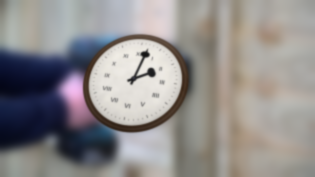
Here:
2,02
